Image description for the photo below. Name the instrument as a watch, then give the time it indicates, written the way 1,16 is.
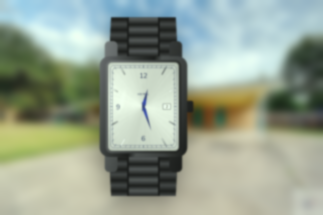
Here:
12,27
